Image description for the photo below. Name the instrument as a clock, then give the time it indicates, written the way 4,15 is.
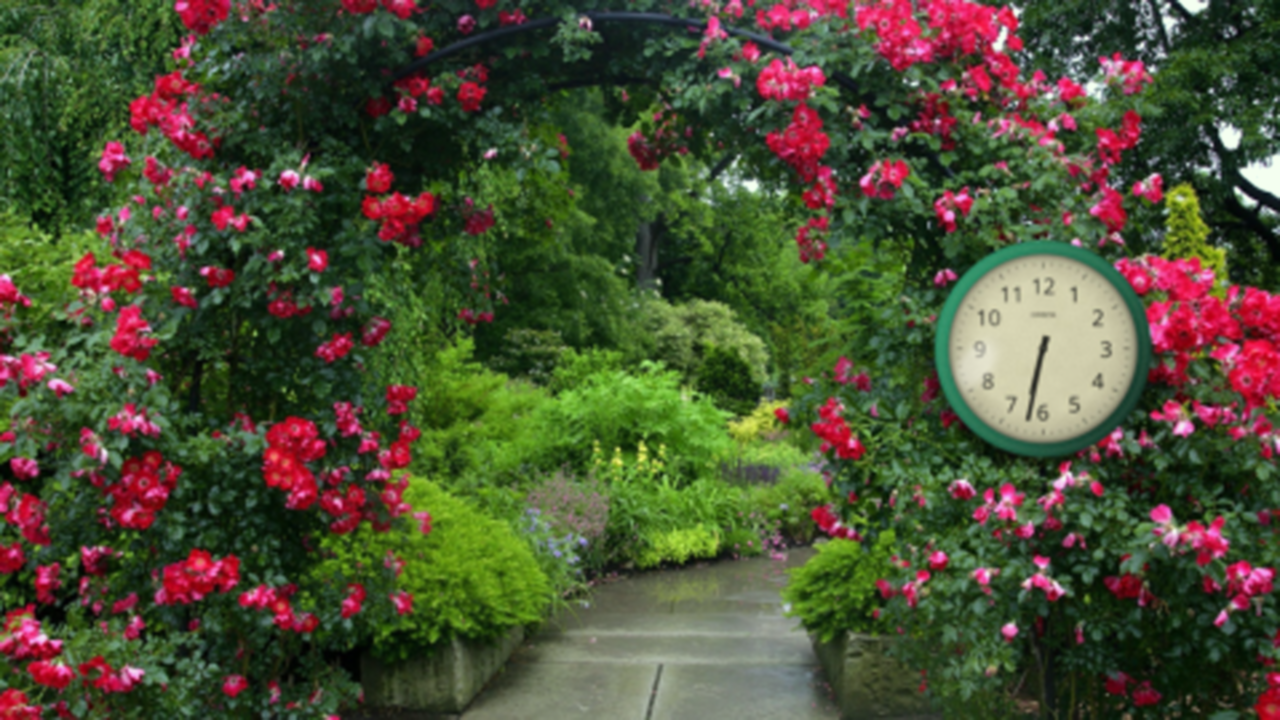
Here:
6,32
